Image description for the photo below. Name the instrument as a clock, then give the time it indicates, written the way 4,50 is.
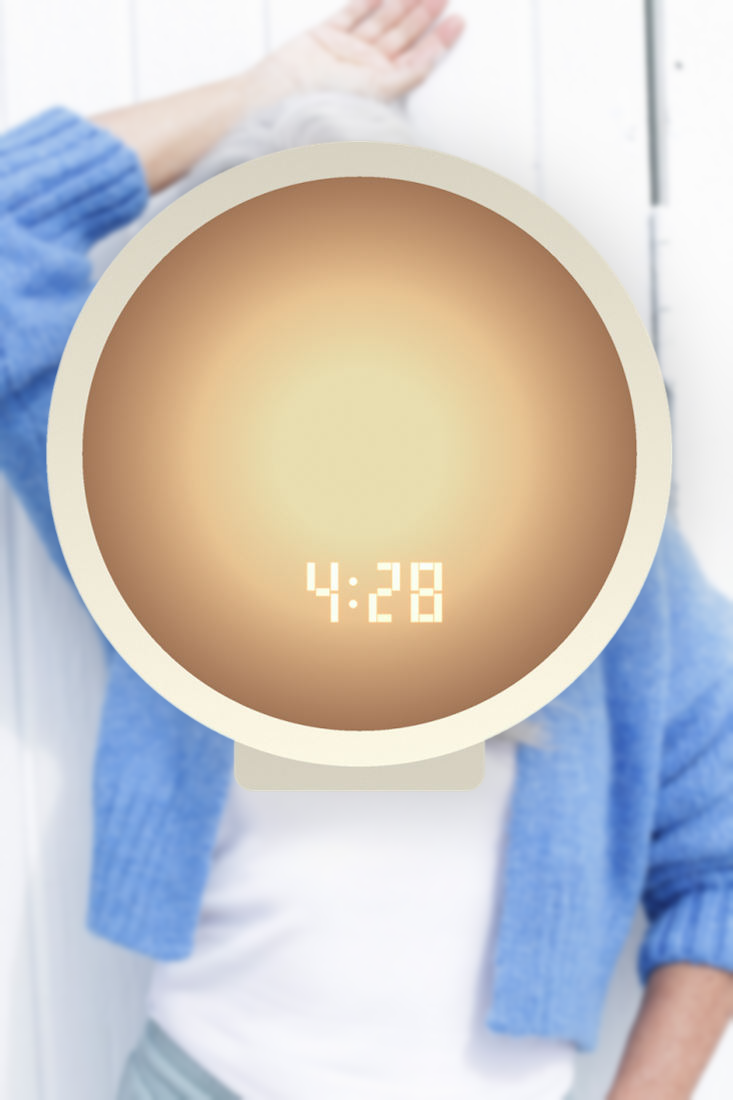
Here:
4,28
